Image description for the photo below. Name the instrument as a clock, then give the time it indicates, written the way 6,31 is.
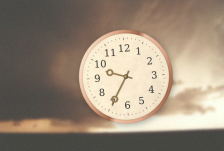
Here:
9,35
